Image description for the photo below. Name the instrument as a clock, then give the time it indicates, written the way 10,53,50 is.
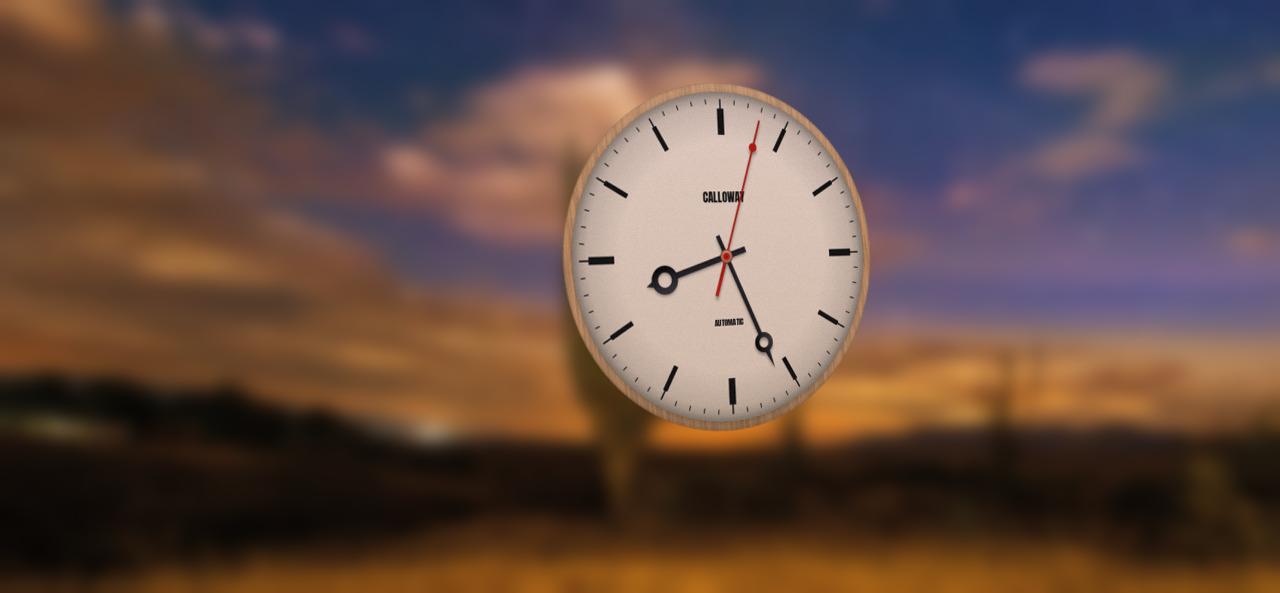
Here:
8,26,03
